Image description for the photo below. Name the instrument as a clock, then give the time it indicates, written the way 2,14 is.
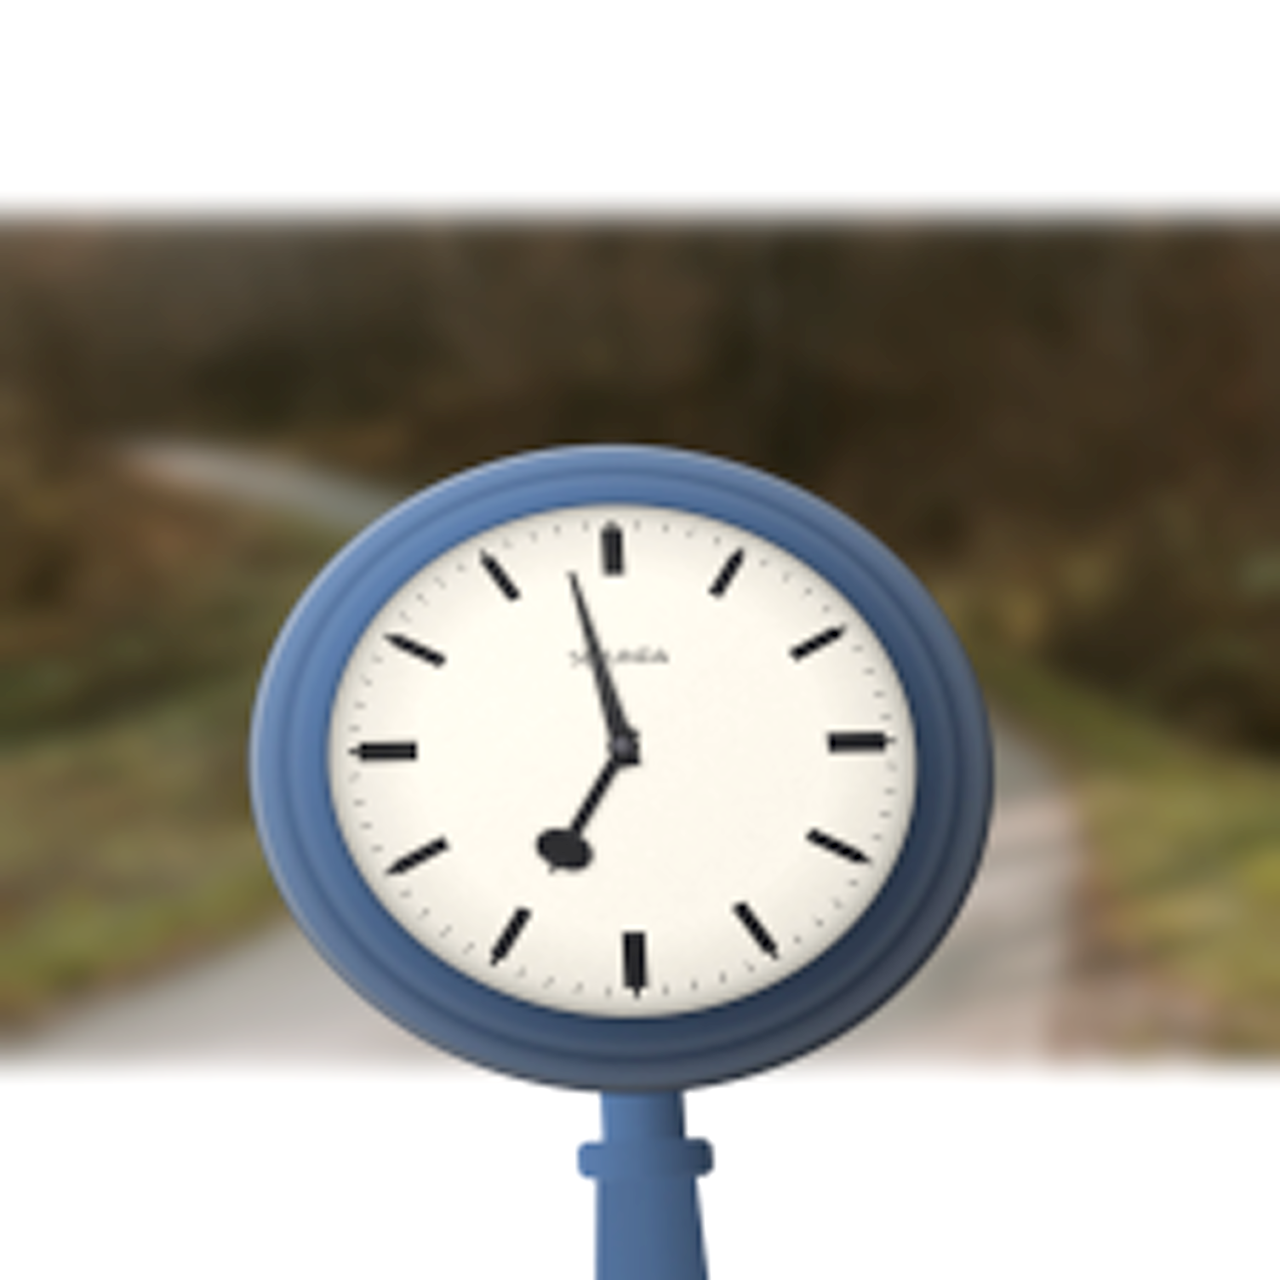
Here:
6,58
